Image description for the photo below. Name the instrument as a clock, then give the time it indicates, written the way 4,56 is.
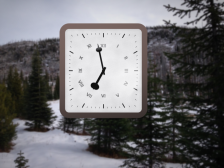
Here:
6,58
